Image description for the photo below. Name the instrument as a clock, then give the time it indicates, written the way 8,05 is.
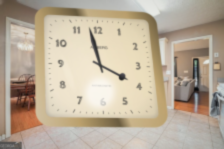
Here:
3,58
